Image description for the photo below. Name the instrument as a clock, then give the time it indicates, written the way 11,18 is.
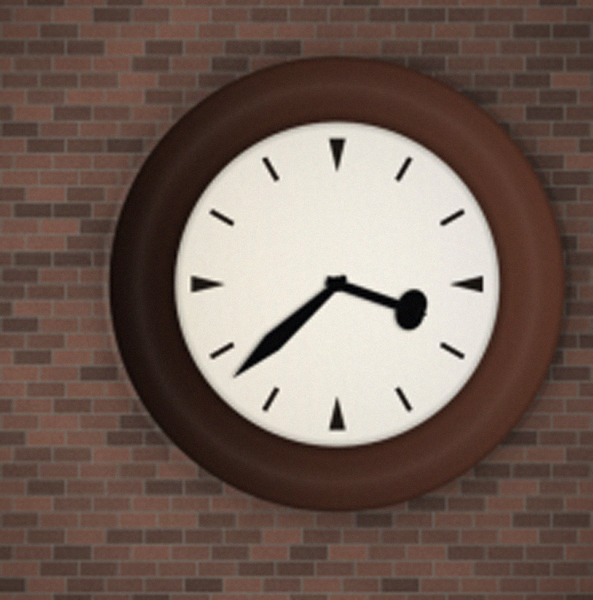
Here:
3,38
